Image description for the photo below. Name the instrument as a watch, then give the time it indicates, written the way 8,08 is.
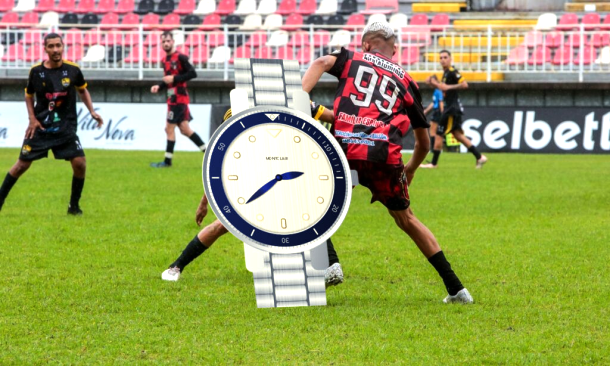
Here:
2,39
